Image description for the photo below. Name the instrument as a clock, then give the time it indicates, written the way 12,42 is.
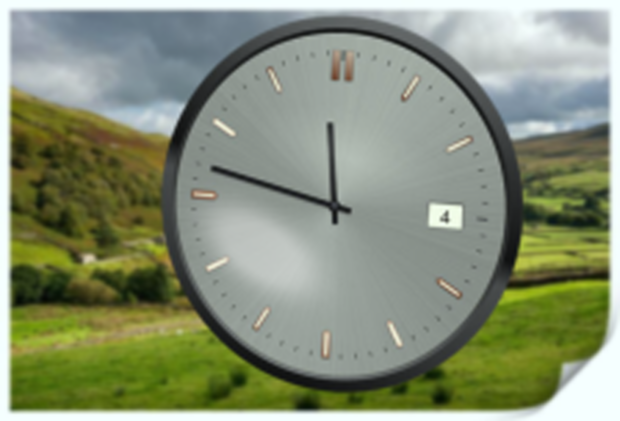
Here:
11,47
